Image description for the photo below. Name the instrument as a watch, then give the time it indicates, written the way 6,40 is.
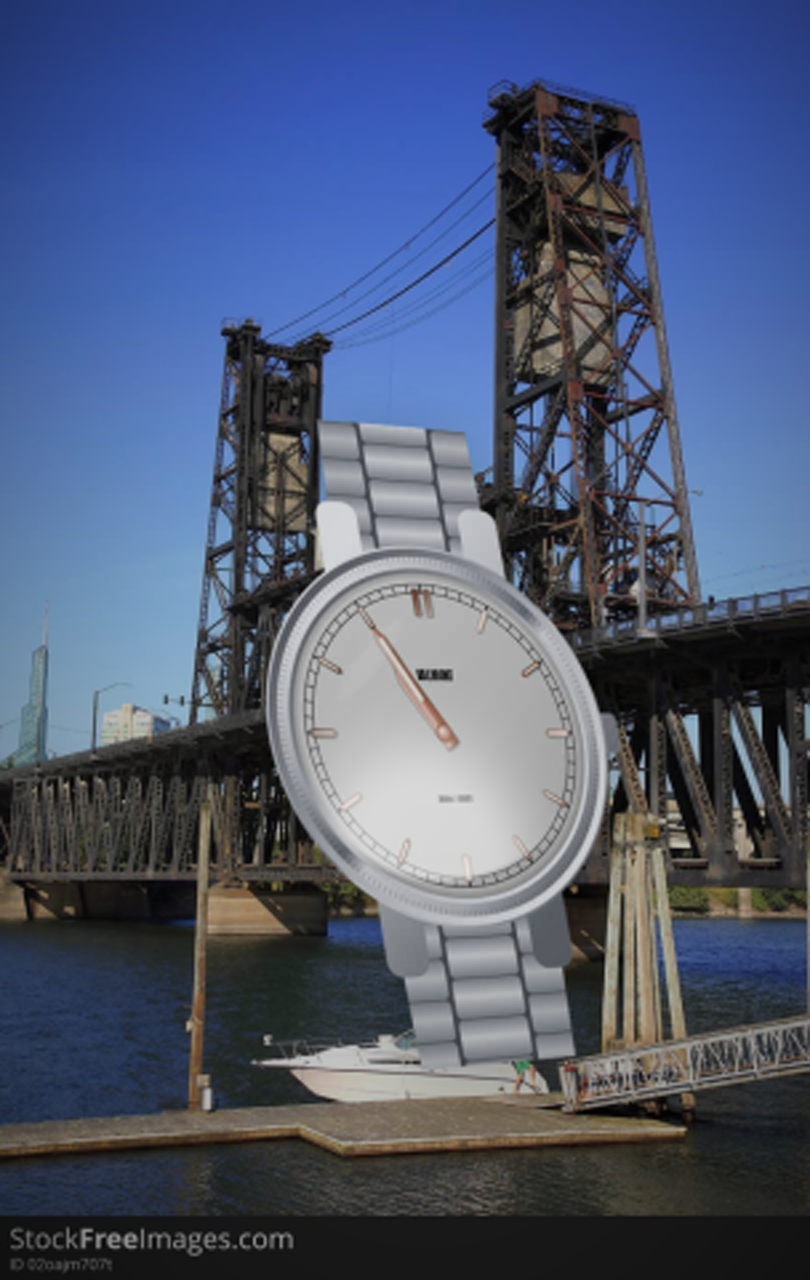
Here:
10,55
